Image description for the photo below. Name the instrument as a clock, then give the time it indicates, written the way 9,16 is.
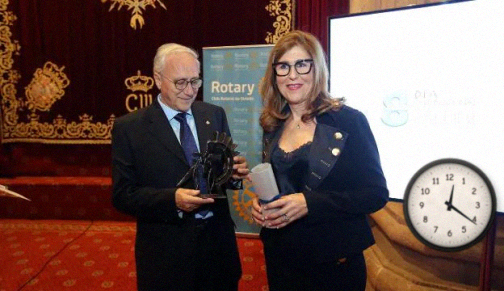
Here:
12,21
